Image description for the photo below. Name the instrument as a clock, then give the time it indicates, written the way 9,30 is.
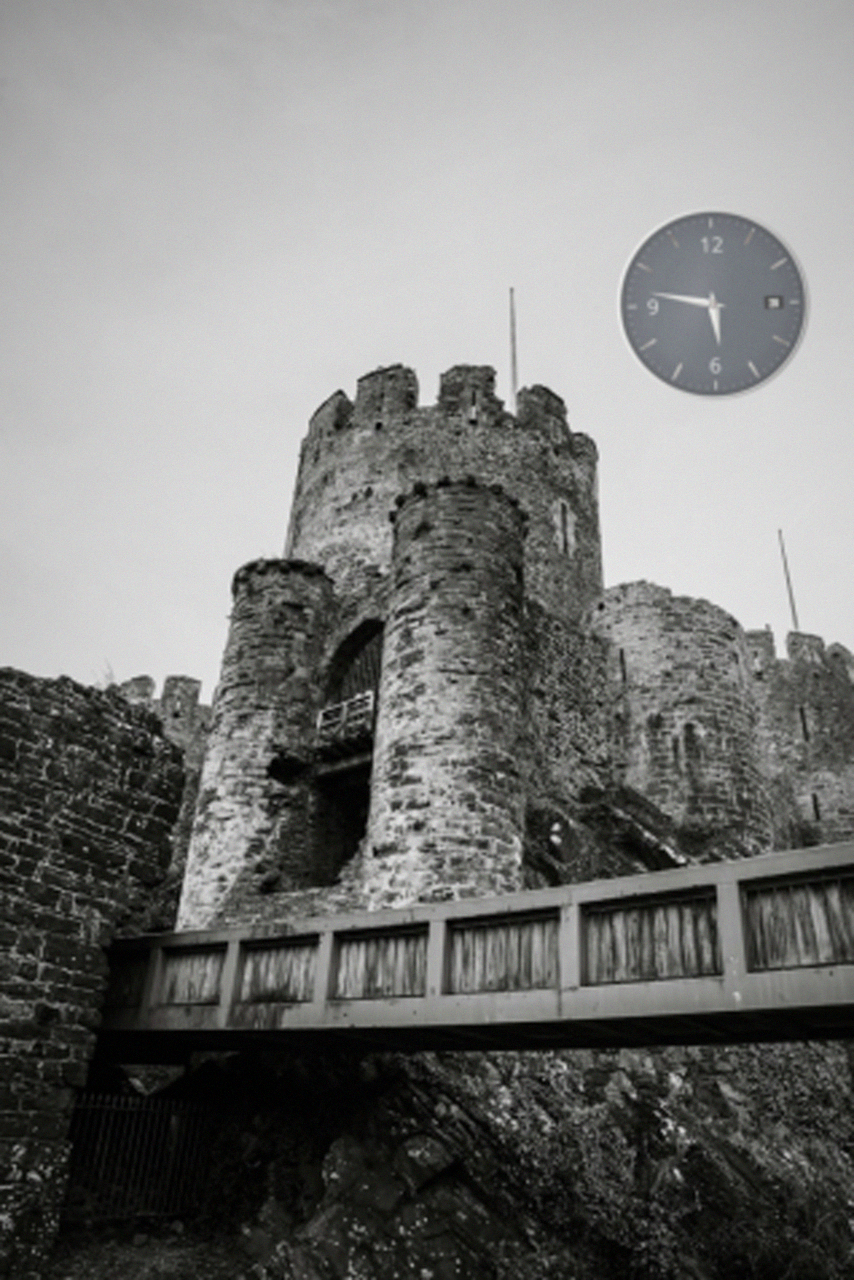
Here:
5,47
